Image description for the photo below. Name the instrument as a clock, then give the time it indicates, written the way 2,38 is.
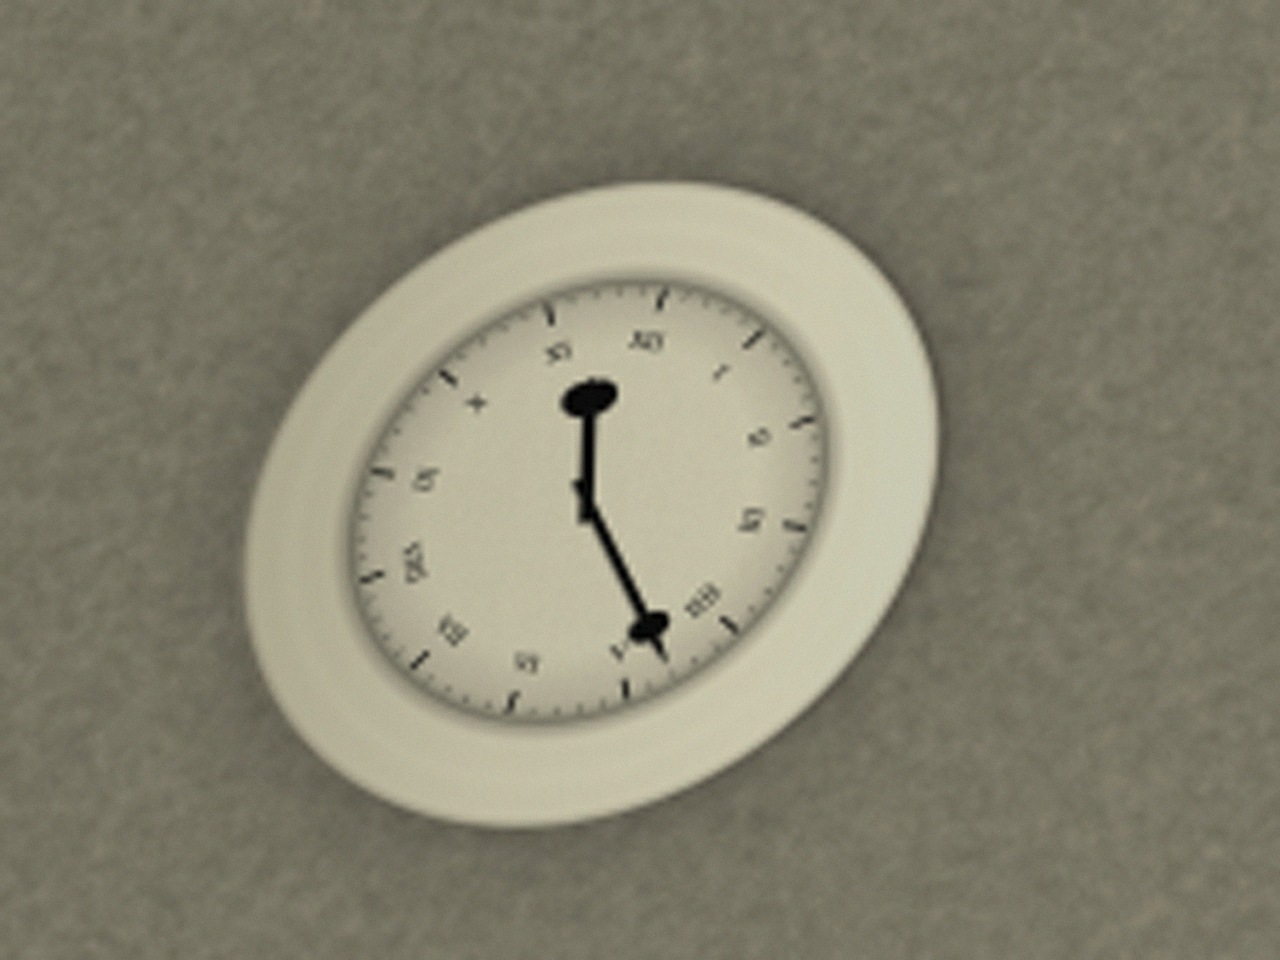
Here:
11,23
